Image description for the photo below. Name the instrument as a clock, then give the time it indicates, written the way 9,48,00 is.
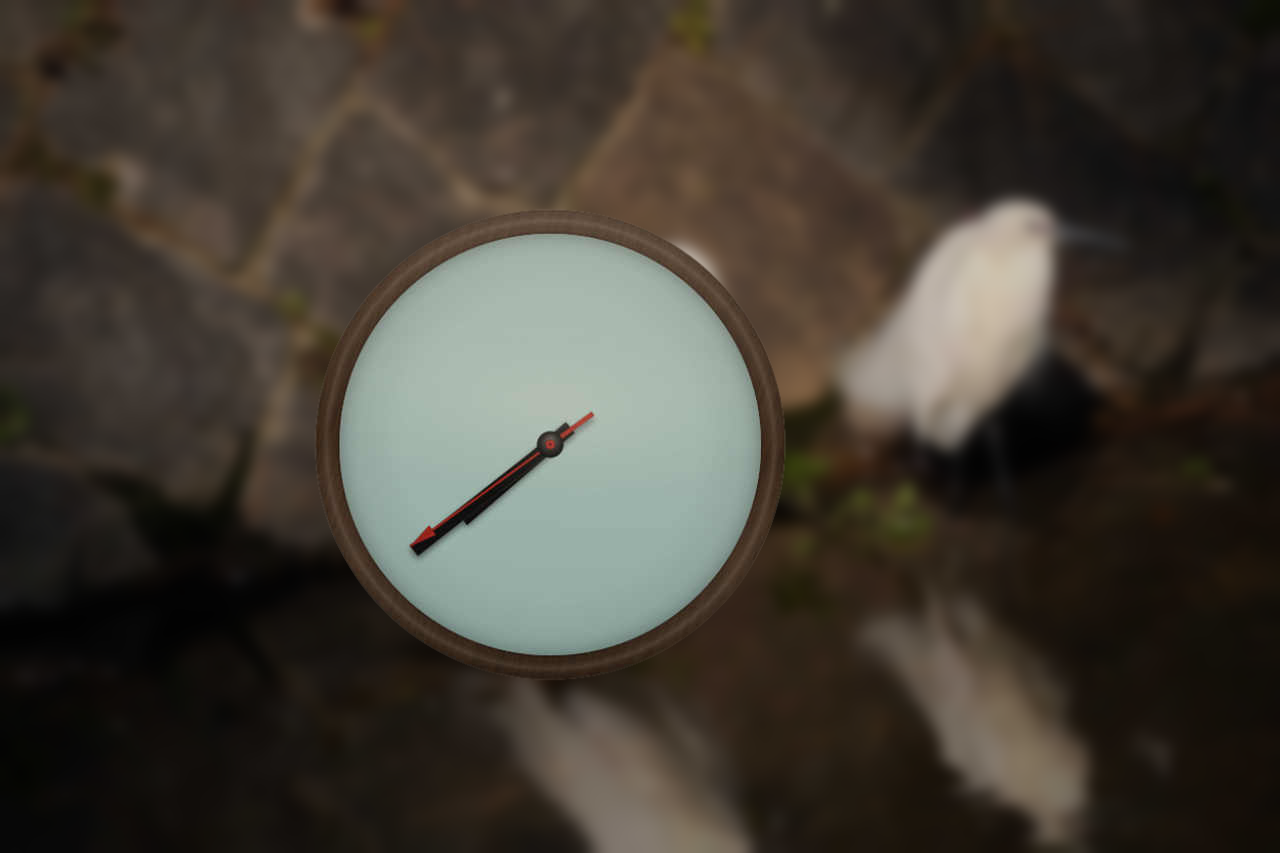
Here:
7,38,39
